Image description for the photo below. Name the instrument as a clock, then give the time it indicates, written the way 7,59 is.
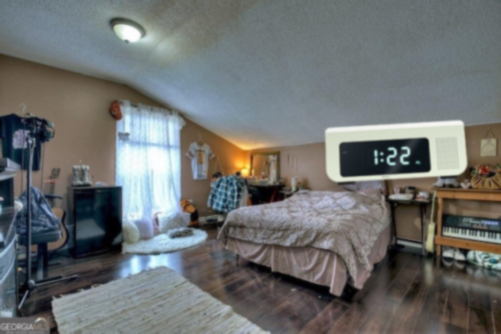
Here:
1,22
